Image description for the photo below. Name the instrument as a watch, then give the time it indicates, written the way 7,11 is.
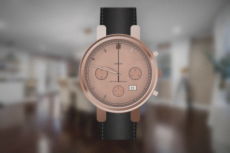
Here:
9,48
